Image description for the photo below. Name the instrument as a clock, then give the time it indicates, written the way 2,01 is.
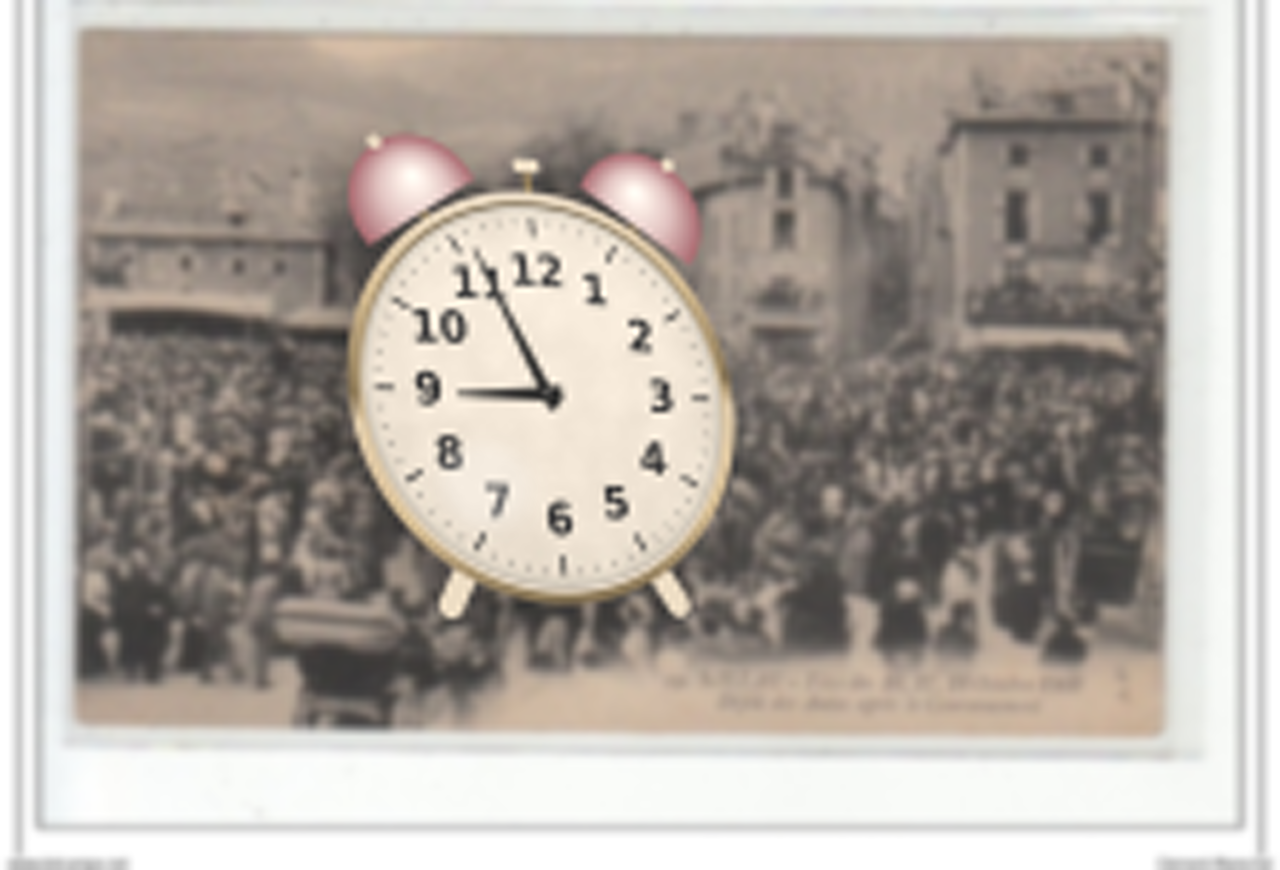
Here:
8,56
